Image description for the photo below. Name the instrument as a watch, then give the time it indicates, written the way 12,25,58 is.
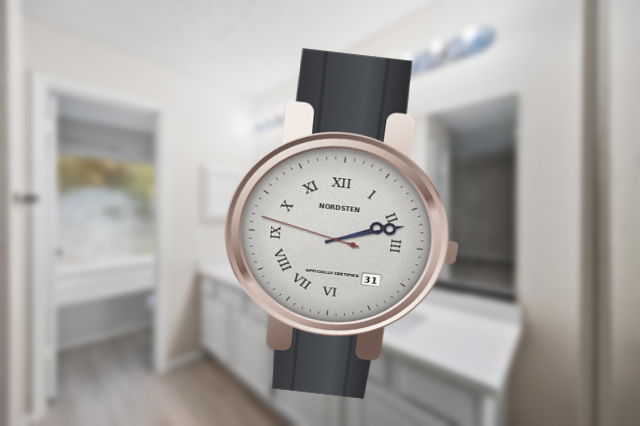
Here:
2,11,47
